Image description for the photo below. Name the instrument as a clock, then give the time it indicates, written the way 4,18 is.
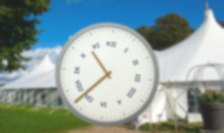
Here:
10,37
